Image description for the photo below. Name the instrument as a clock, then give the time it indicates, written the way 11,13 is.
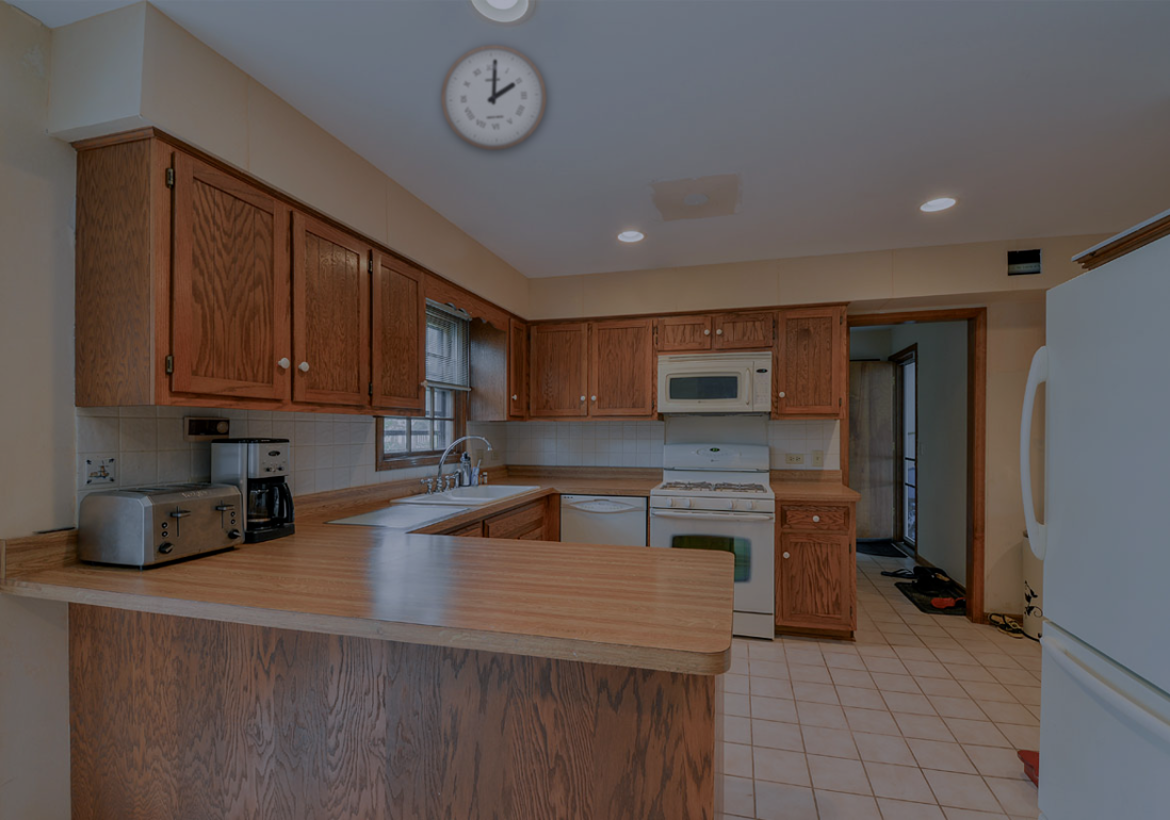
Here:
2,01
